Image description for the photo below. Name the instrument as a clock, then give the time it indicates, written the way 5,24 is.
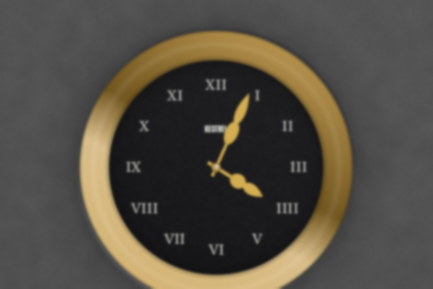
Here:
4,04
